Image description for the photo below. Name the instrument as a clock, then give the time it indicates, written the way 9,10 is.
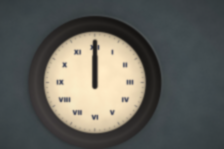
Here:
12,00
